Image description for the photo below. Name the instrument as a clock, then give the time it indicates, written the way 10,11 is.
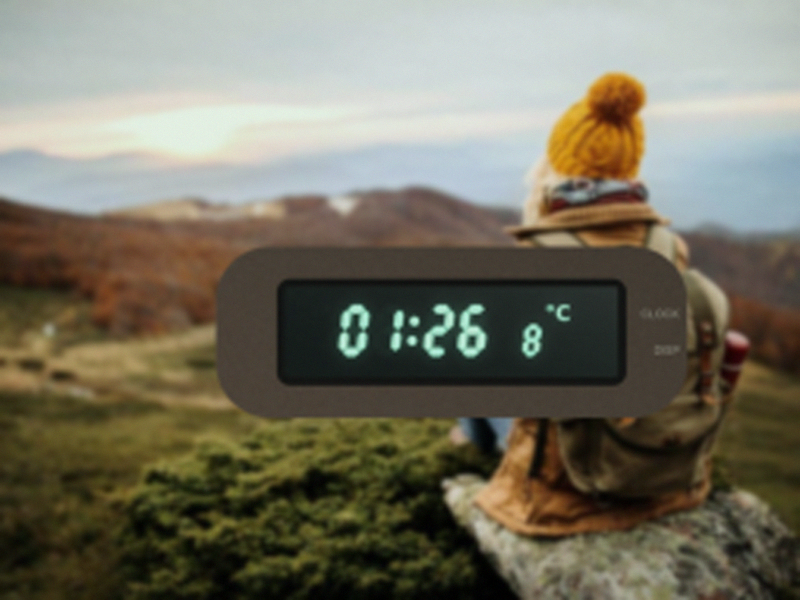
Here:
1,26
